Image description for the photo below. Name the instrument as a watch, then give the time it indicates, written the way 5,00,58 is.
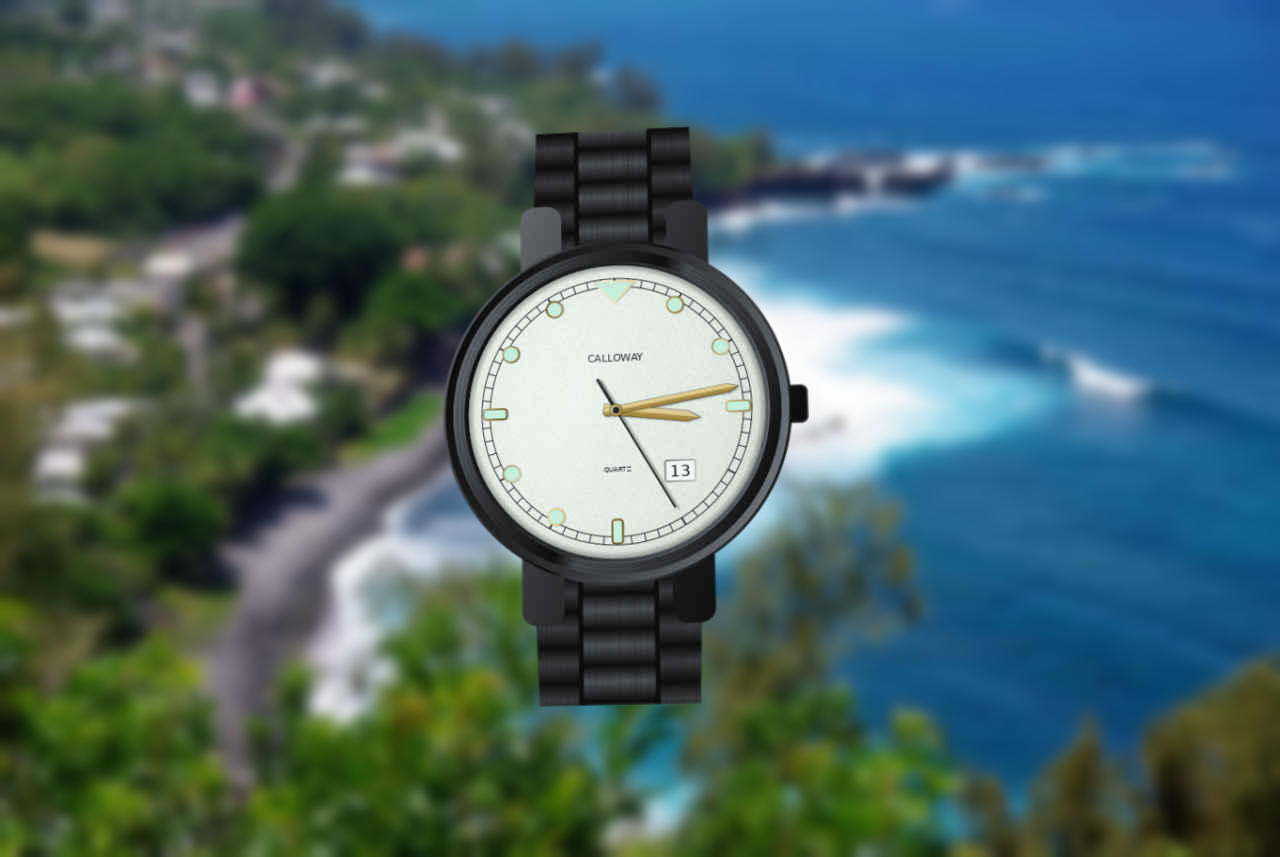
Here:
3,13,25
